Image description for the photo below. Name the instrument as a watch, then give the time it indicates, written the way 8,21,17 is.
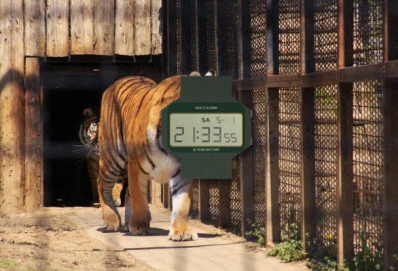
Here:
21,33,55
